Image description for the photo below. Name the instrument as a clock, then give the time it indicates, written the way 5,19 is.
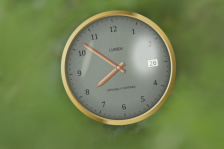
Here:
7,52
